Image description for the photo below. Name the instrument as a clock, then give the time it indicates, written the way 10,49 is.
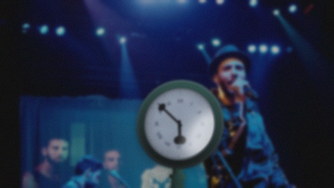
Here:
5,52
